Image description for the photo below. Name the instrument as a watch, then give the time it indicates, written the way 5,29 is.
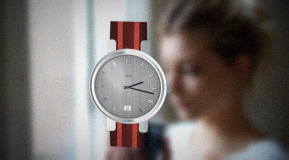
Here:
2,17
